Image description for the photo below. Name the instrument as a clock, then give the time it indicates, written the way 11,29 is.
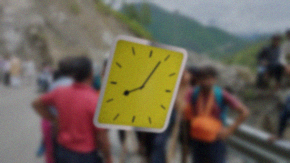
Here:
8,04
